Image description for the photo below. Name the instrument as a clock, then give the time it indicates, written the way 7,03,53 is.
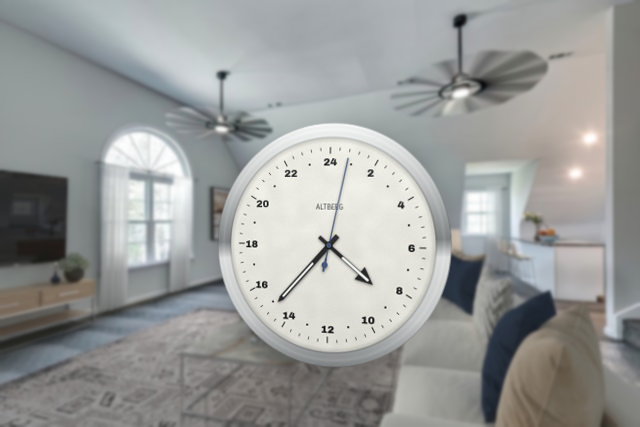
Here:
8,37,02
